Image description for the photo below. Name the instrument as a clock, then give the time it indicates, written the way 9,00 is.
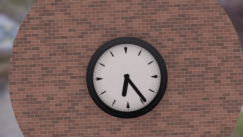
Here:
6,24
